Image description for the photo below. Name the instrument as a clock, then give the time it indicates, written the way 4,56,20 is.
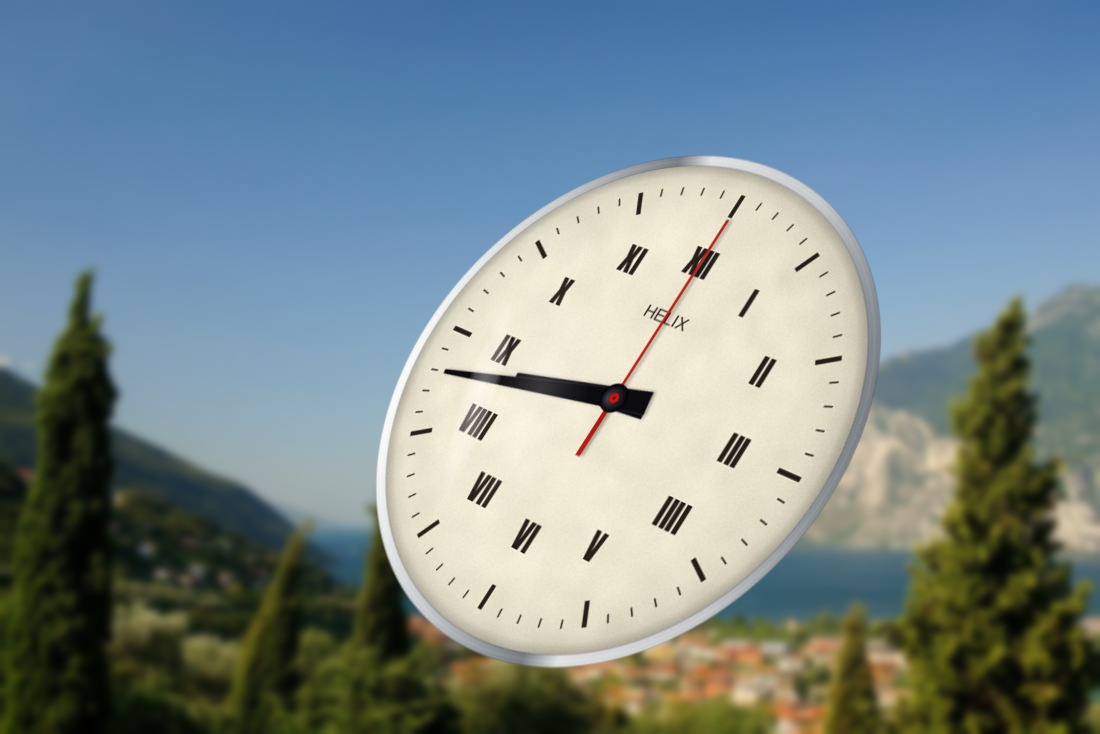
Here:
8,43,00
